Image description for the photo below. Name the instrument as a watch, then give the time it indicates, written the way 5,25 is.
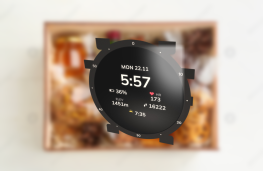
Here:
5,57
